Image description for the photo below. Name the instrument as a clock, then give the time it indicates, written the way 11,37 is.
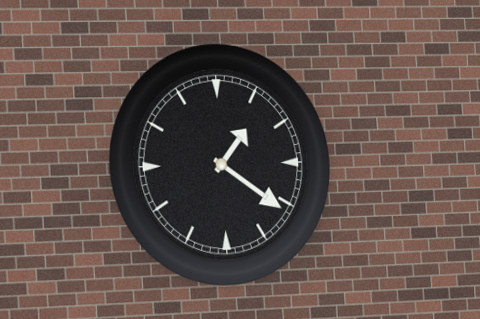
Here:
1,21
